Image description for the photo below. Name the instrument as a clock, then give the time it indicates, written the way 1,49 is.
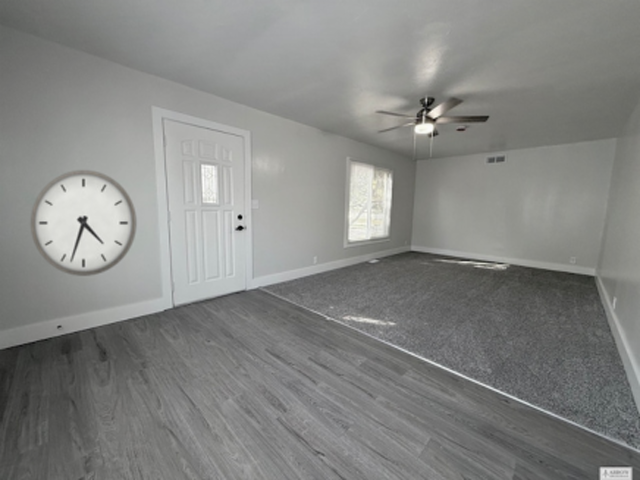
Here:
4,33
